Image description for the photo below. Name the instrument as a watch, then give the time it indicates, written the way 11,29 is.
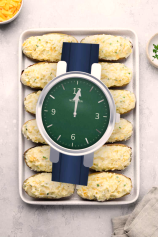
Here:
12,01
